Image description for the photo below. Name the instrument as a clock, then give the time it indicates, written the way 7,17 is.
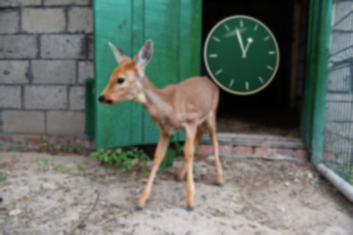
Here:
12,58
